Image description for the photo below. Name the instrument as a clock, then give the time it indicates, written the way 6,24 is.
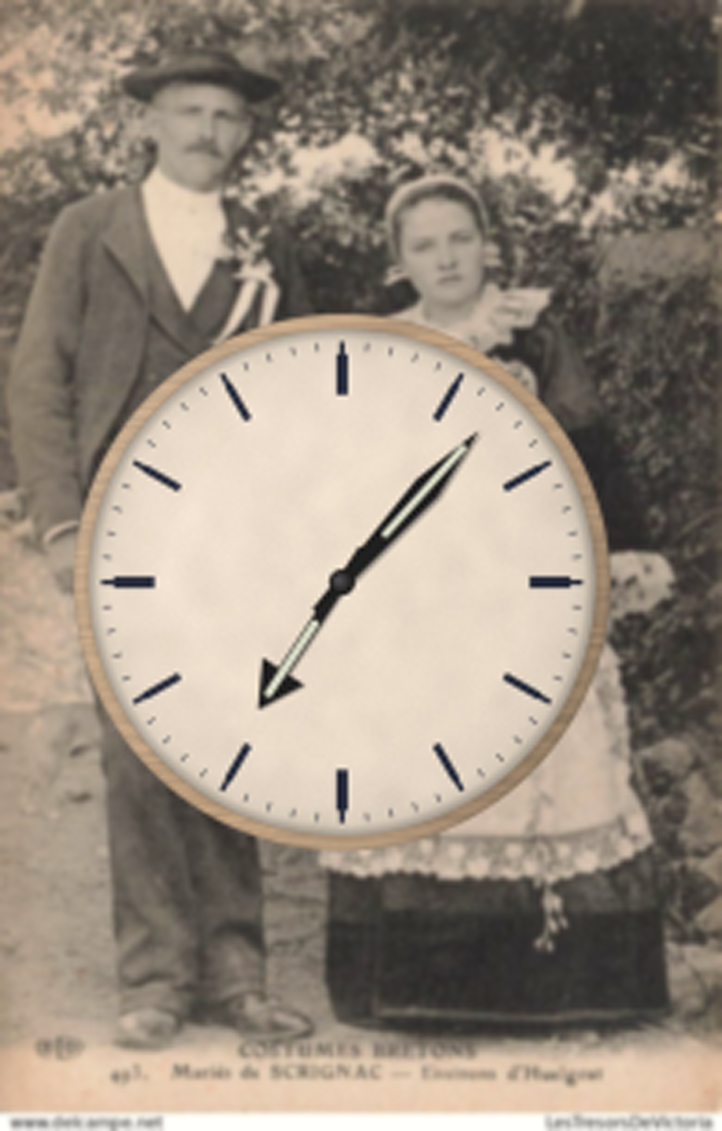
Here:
7,07
